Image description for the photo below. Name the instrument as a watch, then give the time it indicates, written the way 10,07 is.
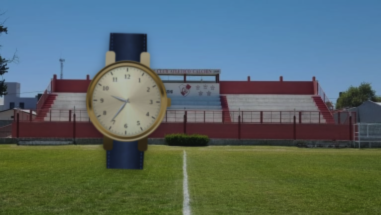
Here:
9,36
